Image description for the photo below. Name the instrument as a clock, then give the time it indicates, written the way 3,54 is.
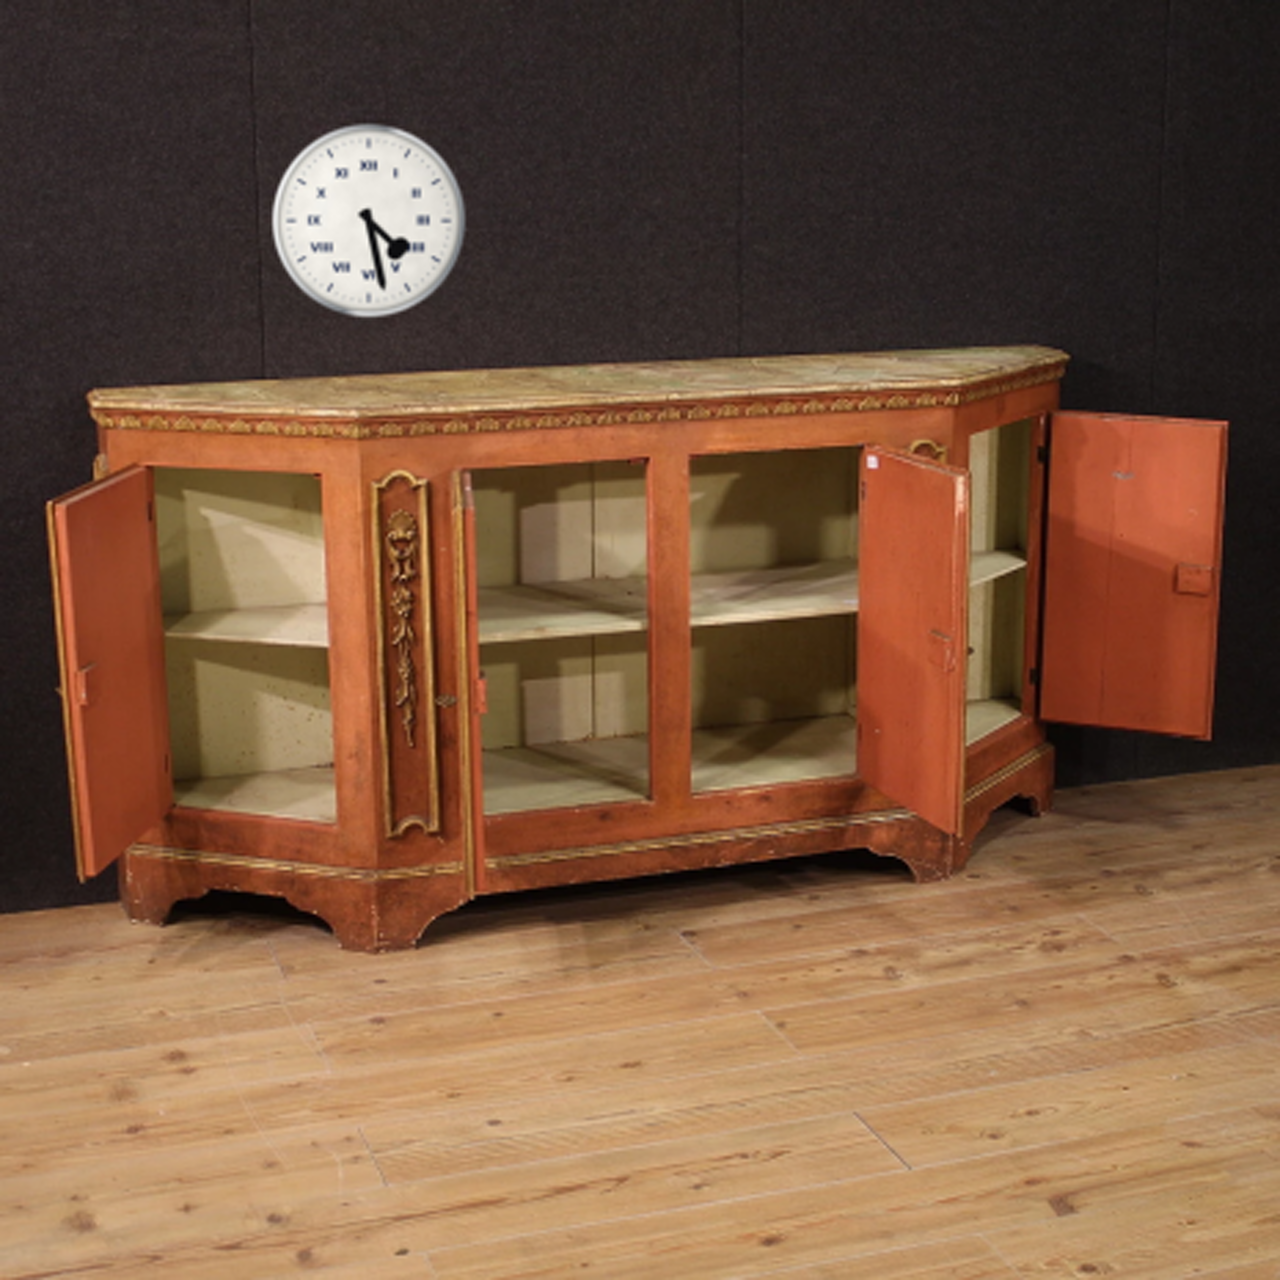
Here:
4,28
